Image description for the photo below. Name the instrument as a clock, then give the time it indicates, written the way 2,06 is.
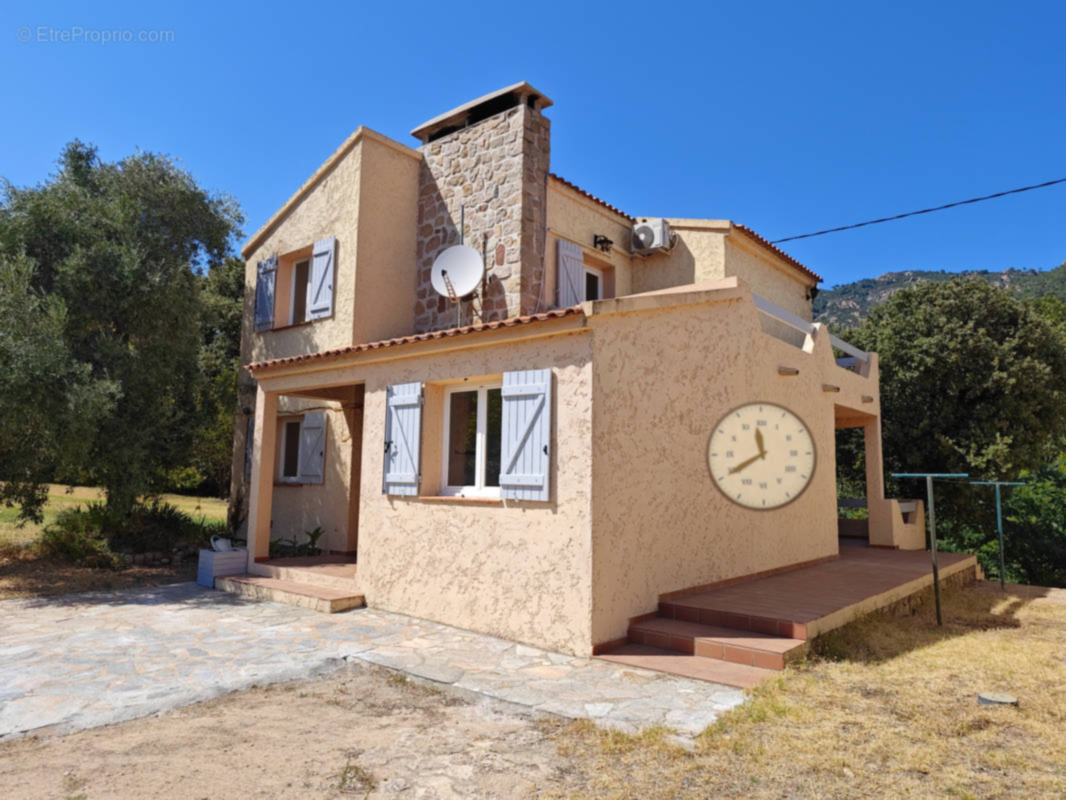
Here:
11,40
